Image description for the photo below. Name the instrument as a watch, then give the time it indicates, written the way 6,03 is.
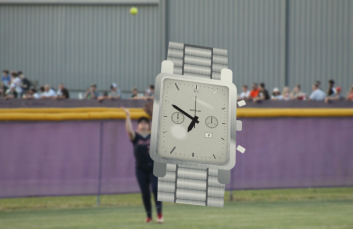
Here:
6,50
